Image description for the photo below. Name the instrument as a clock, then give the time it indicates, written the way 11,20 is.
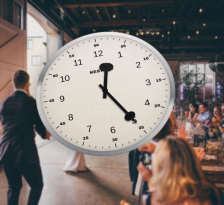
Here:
12,25
